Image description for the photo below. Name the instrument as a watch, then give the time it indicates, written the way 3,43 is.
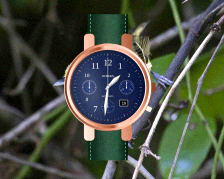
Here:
1,31
